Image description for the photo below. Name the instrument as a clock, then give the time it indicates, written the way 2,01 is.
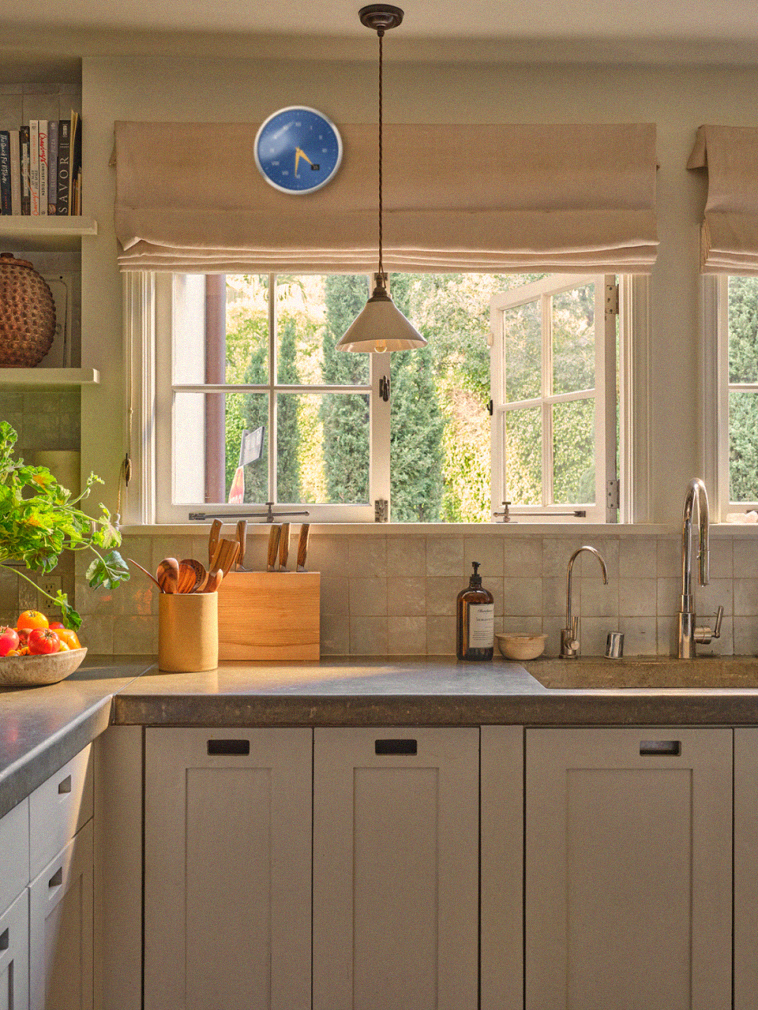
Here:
4,31
